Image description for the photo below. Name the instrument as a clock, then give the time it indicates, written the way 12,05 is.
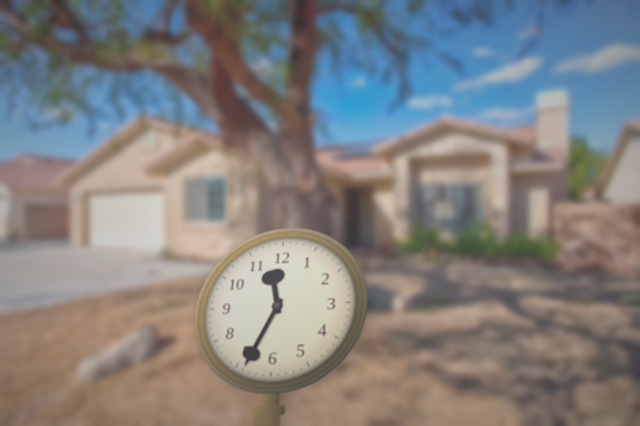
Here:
11,34
